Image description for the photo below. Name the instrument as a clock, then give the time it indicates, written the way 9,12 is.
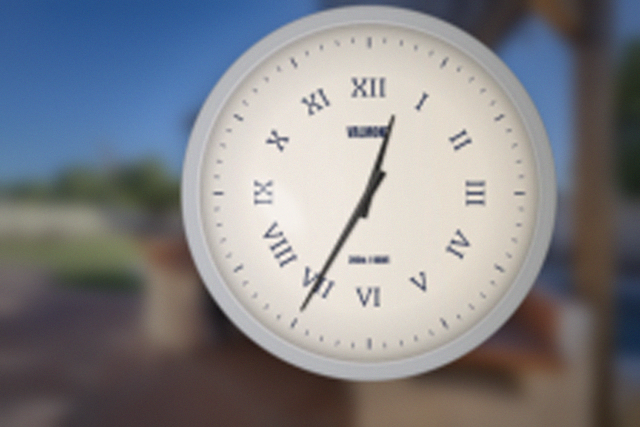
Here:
12,35
